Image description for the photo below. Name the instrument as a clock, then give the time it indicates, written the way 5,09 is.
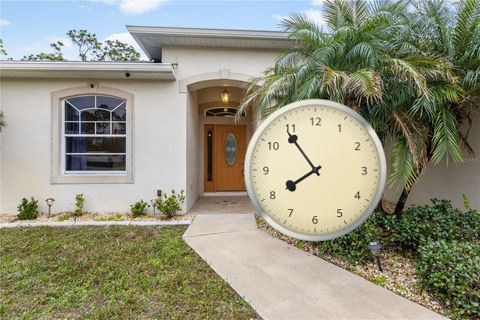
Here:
7,54
